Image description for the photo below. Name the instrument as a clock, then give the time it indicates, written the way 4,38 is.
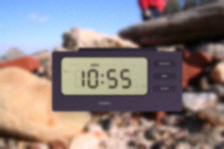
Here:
10,55
